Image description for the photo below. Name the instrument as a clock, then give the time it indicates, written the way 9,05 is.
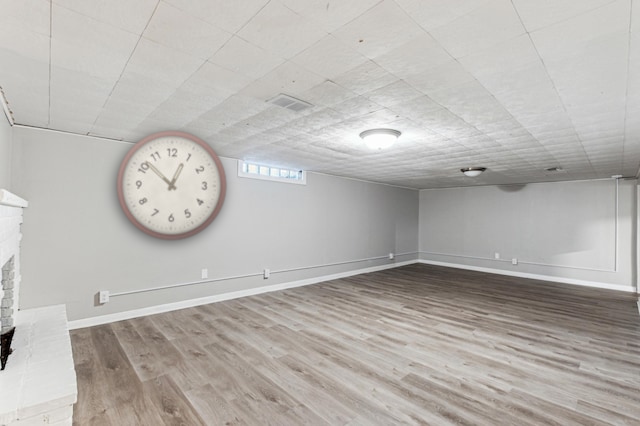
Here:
12,52
